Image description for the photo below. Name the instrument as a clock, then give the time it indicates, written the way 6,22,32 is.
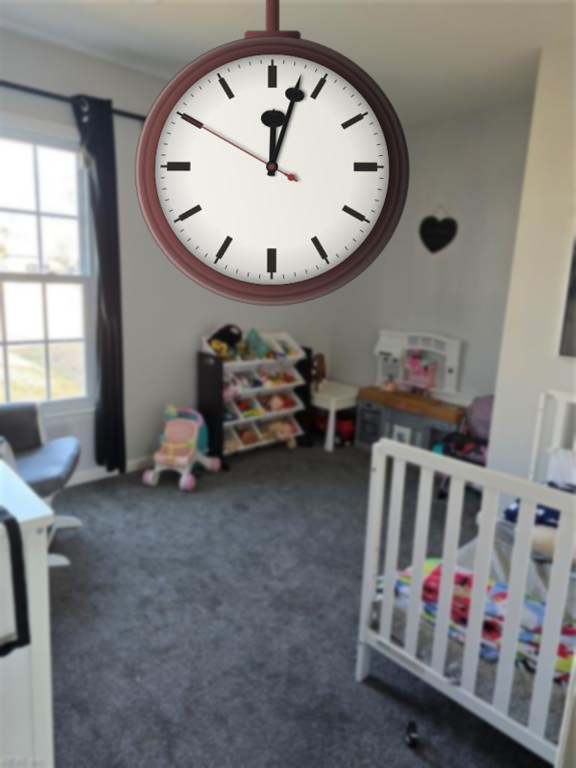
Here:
12,02,50
